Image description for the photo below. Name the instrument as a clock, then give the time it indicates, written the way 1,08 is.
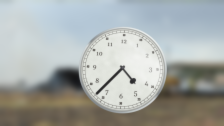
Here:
4,37
